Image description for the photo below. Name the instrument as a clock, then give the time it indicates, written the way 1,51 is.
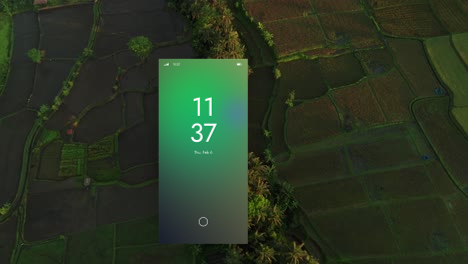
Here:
11,37
